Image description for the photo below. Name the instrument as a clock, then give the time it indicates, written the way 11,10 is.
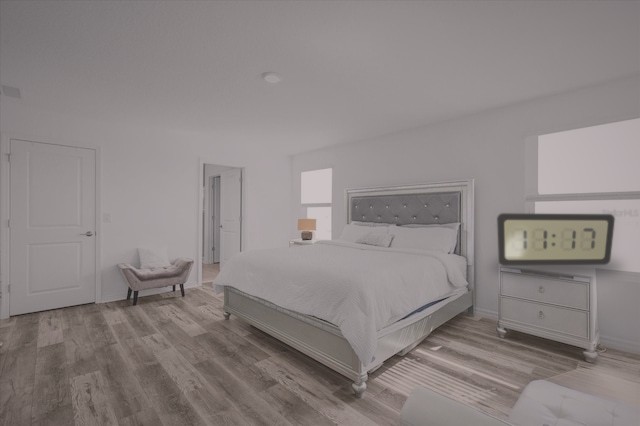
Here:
11,17
